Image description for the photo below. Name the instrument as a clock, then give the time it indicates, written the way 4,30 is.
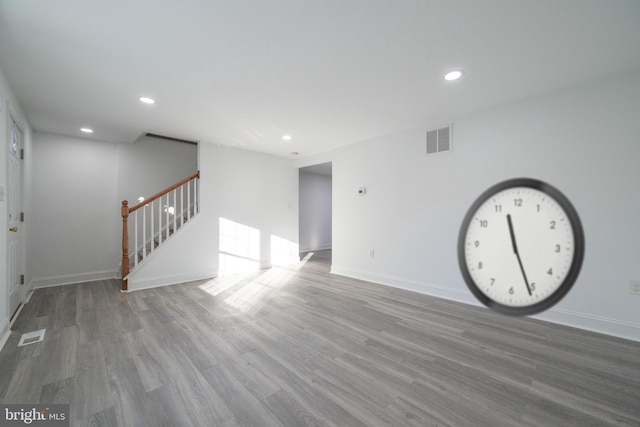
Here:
11,26
